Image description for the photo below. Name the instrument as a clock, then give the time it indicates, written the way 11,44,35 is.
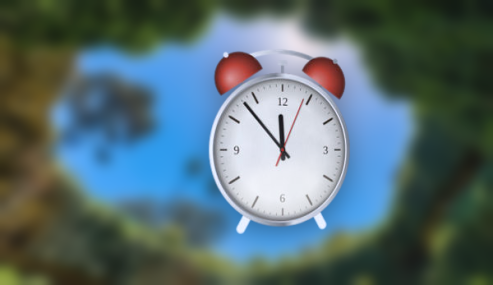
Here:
11,53,04
